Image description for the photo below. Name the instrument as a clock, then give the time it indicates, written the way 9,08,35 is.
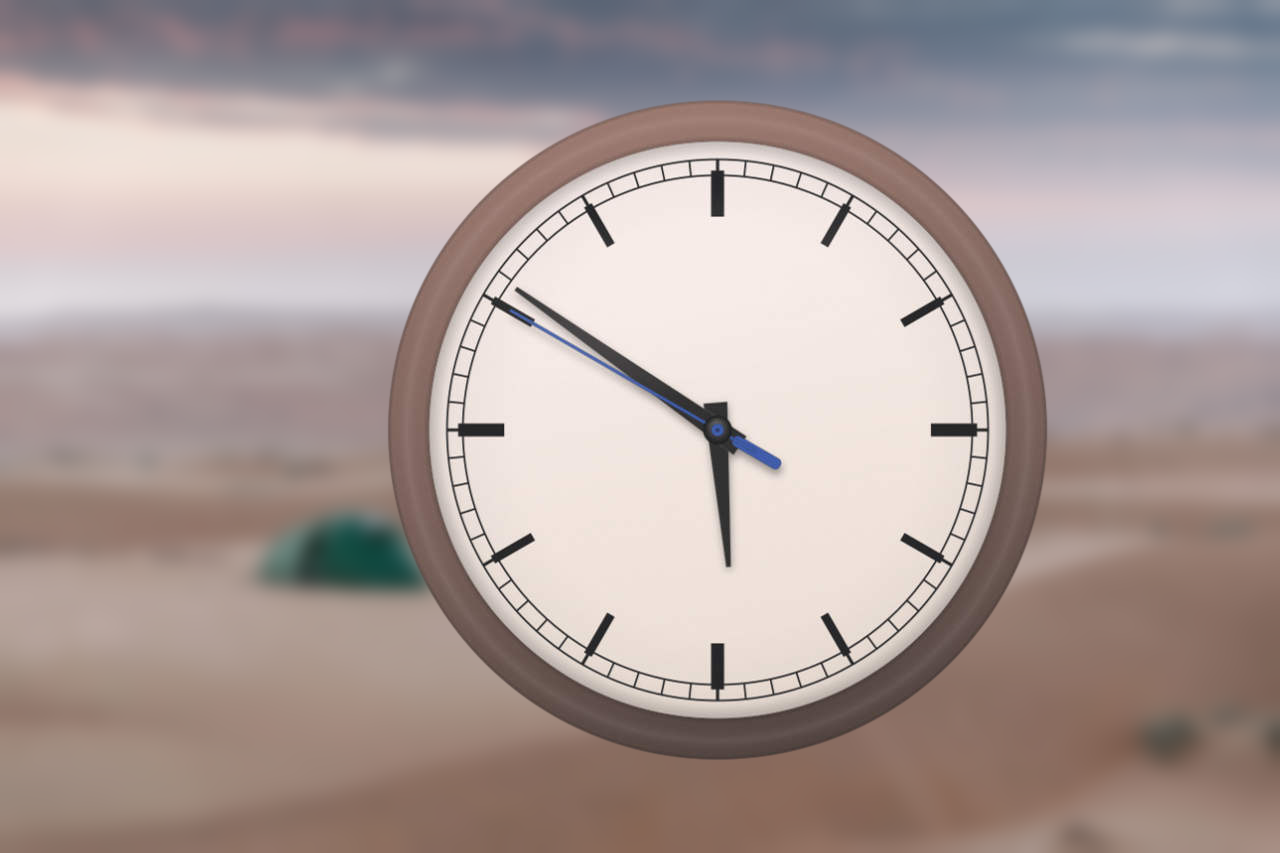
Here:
5,50,50
